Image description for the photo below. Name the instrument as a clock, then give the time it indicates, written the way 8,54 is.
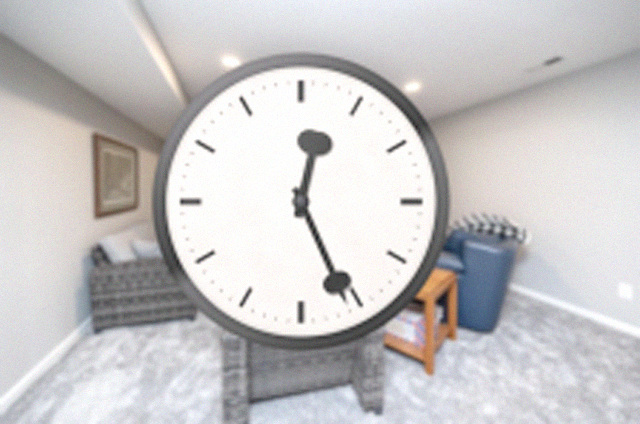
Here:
12,26
